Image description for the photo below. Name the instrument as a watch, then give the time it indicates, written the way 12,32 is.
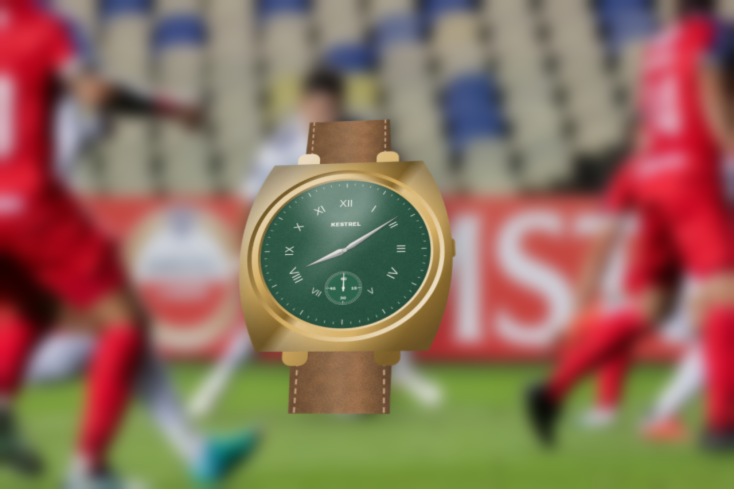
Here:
8,09
